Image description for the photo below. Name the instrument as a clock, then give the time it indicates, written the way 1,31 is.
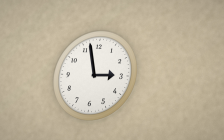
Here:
2,57
